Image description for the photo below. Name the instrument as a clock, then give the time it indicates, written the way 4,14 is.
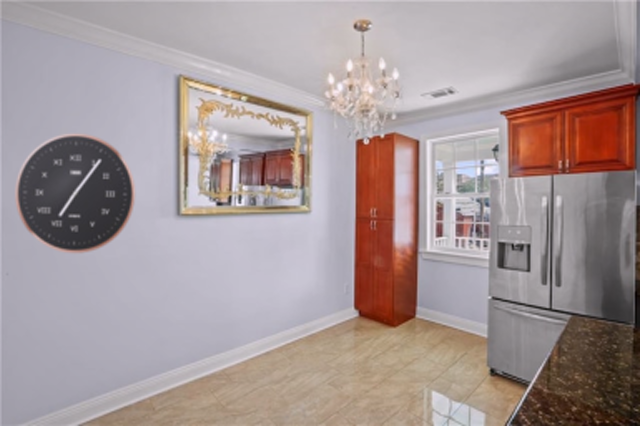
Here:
7,06
